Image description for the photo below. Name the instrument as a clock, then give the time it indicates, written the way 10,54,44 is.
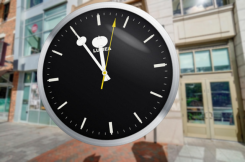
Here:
11,55,03
